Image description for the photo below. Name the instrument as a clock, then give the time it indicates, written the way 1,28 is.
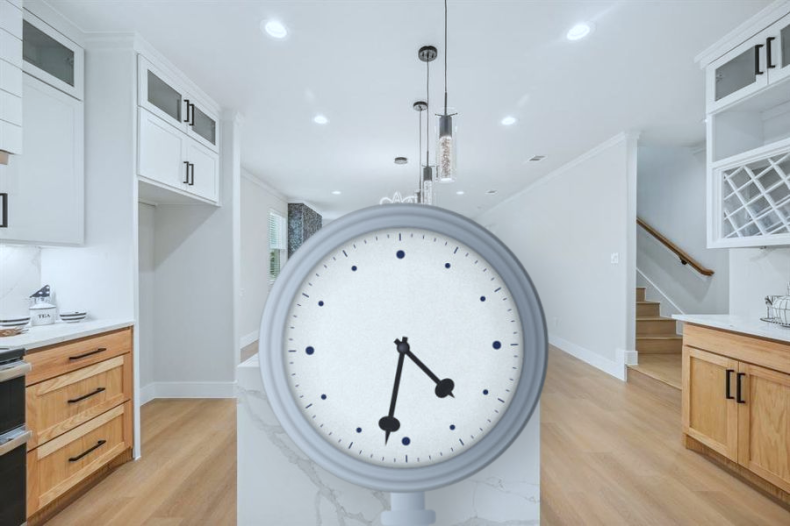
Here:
4,32
